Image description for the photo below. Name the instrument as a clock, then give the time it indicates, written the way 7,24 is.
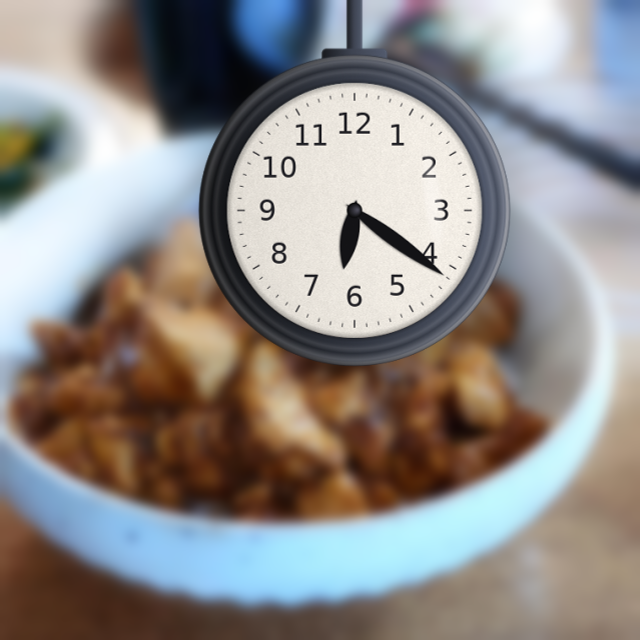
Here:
6,21
